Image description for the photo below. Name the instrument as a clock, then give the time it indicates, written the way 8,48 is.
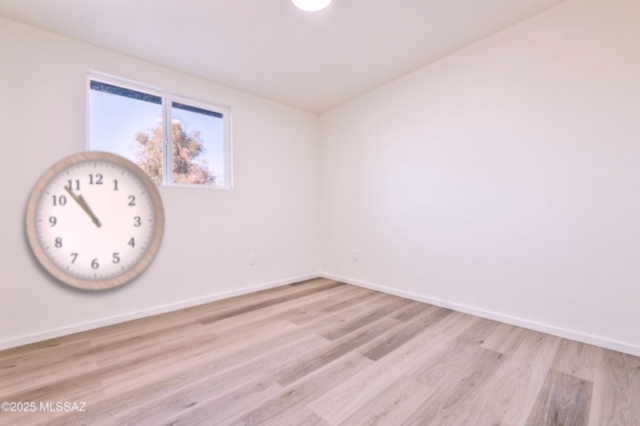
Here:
10,53
